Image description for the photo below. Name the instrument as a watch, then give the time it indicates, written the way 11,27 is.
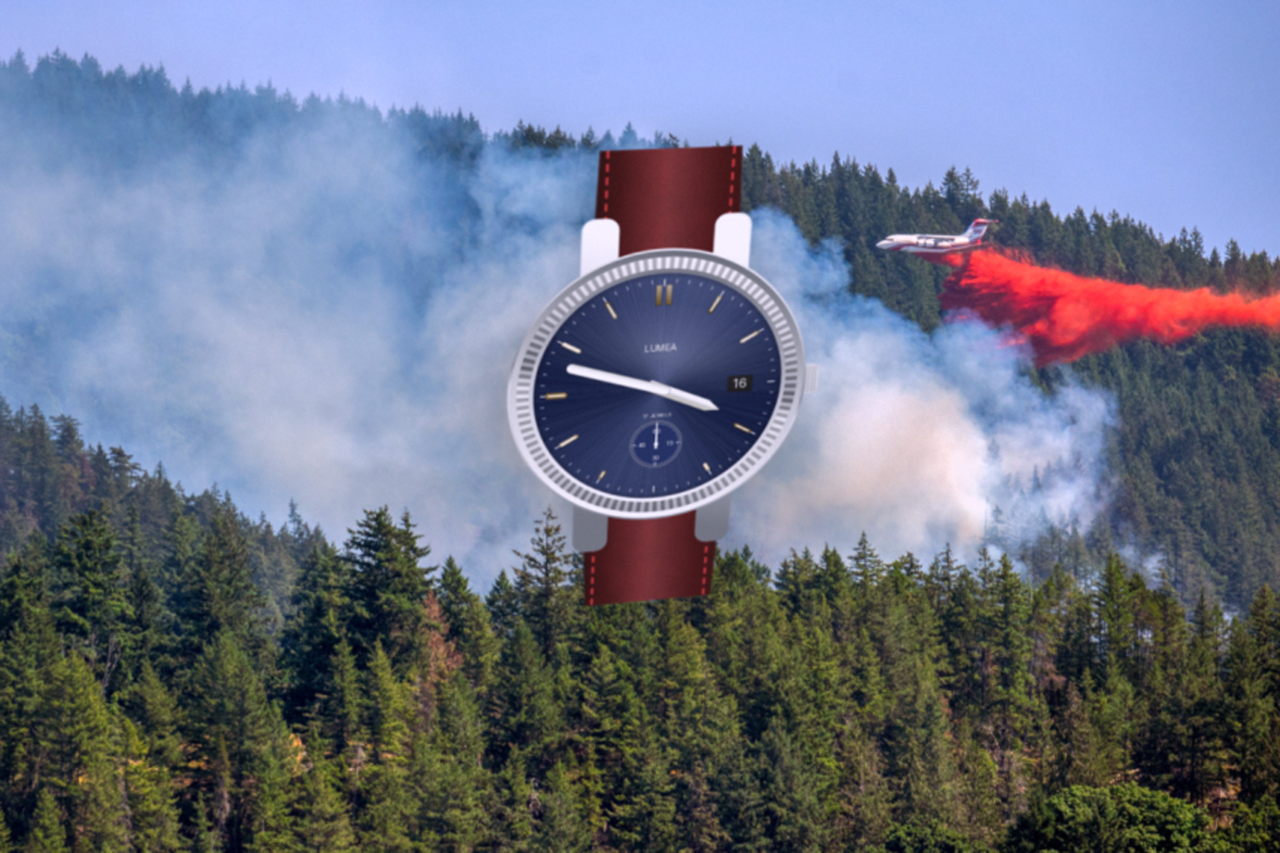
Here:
3,48
